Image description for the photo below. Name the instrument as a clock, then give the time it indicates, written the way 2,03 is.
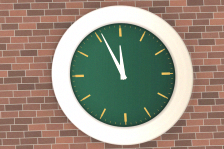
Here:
11,56
